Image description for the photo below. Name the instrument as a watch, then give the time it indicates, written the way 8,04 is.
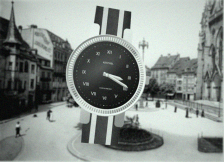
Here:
3,19
